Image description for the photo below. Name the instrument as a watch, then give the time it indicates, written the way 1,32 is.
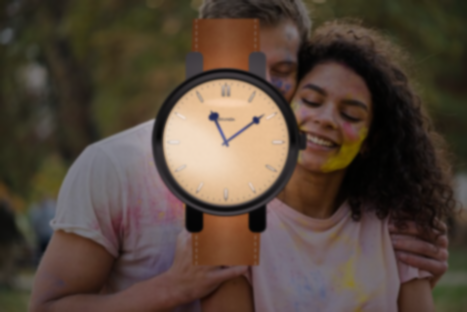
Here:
11,09
